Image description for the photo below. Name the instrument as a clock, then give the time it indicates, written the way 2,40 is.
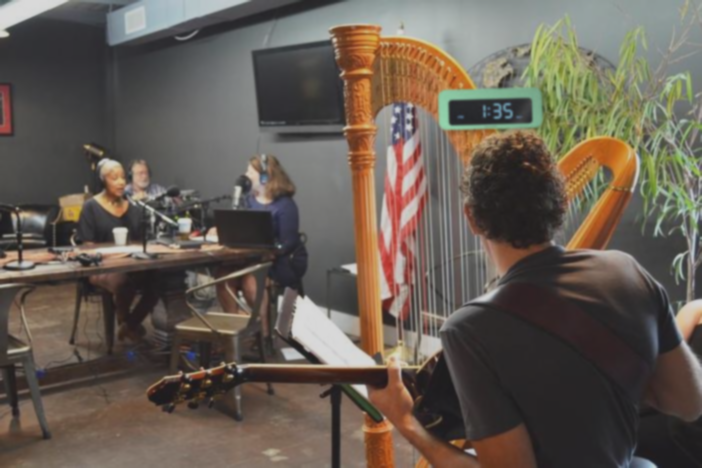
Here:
1,35
